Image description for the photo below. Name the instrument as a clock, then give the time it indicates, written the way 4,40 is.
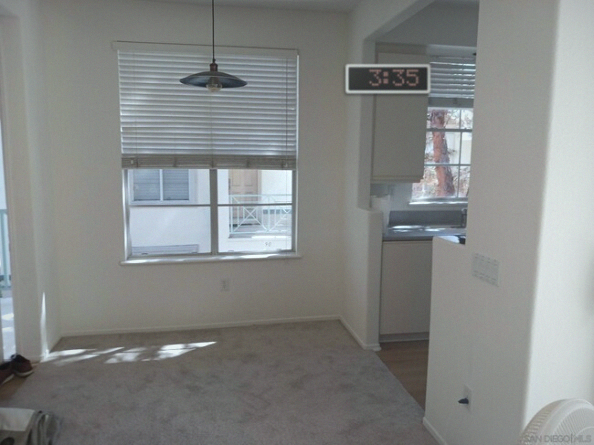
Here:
3,35
